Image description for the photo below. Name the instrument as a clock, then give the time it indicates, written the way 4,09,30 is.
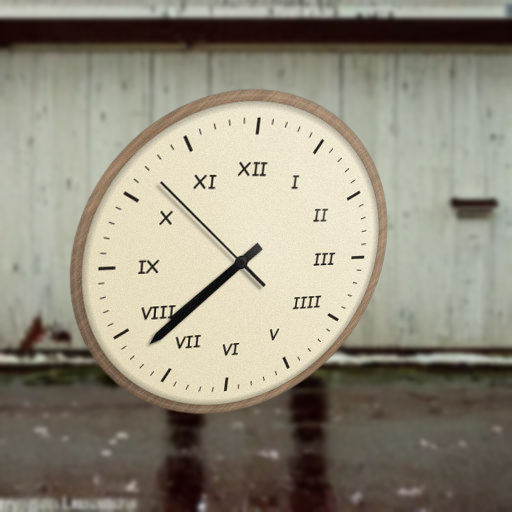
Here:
7,37,52
